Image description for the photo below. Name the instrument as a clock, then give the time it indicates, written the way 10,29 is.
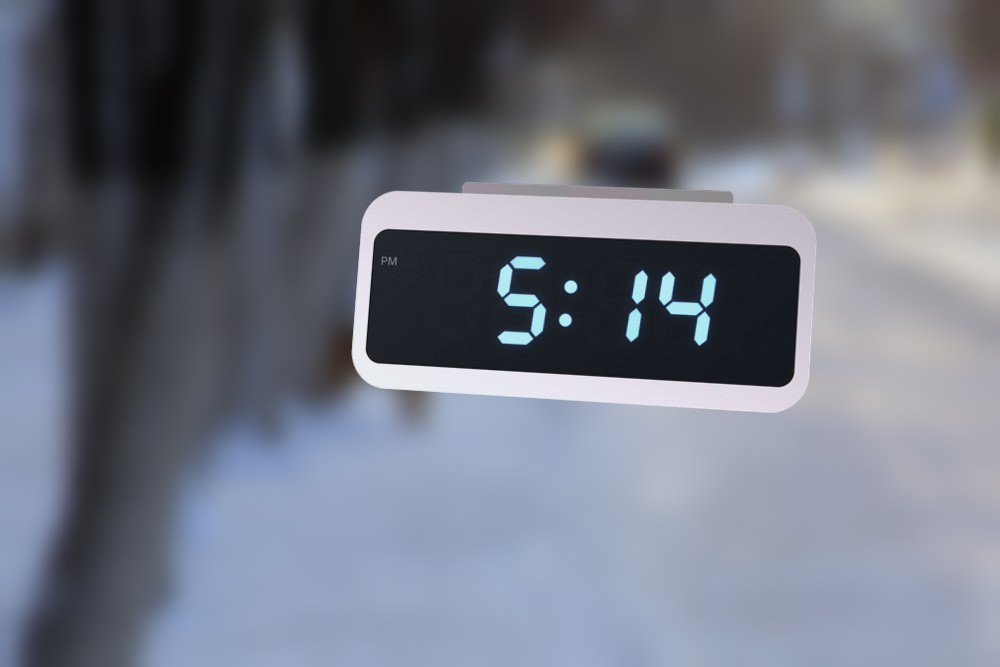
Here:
5,14
